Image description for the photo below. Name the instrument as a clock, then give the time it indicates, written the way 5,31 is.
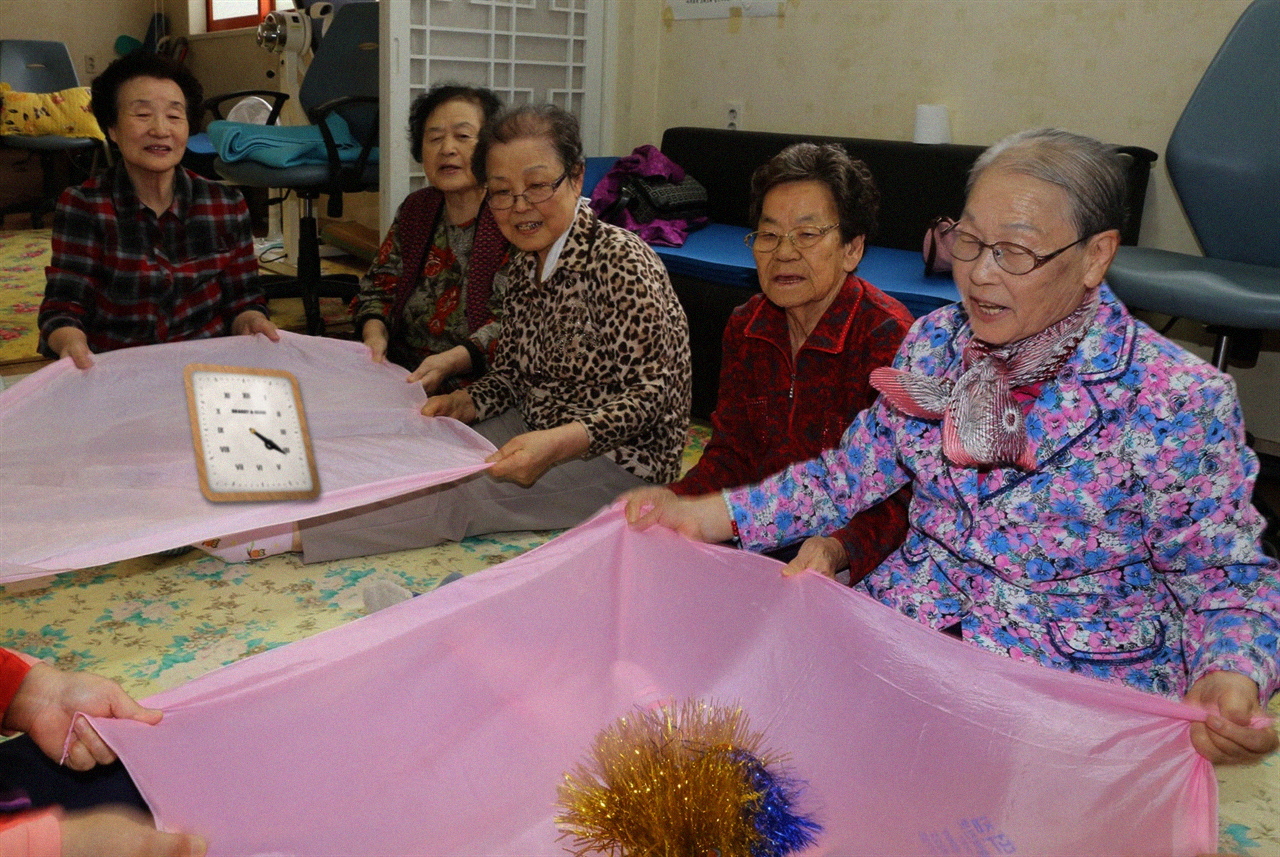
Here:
4,21
